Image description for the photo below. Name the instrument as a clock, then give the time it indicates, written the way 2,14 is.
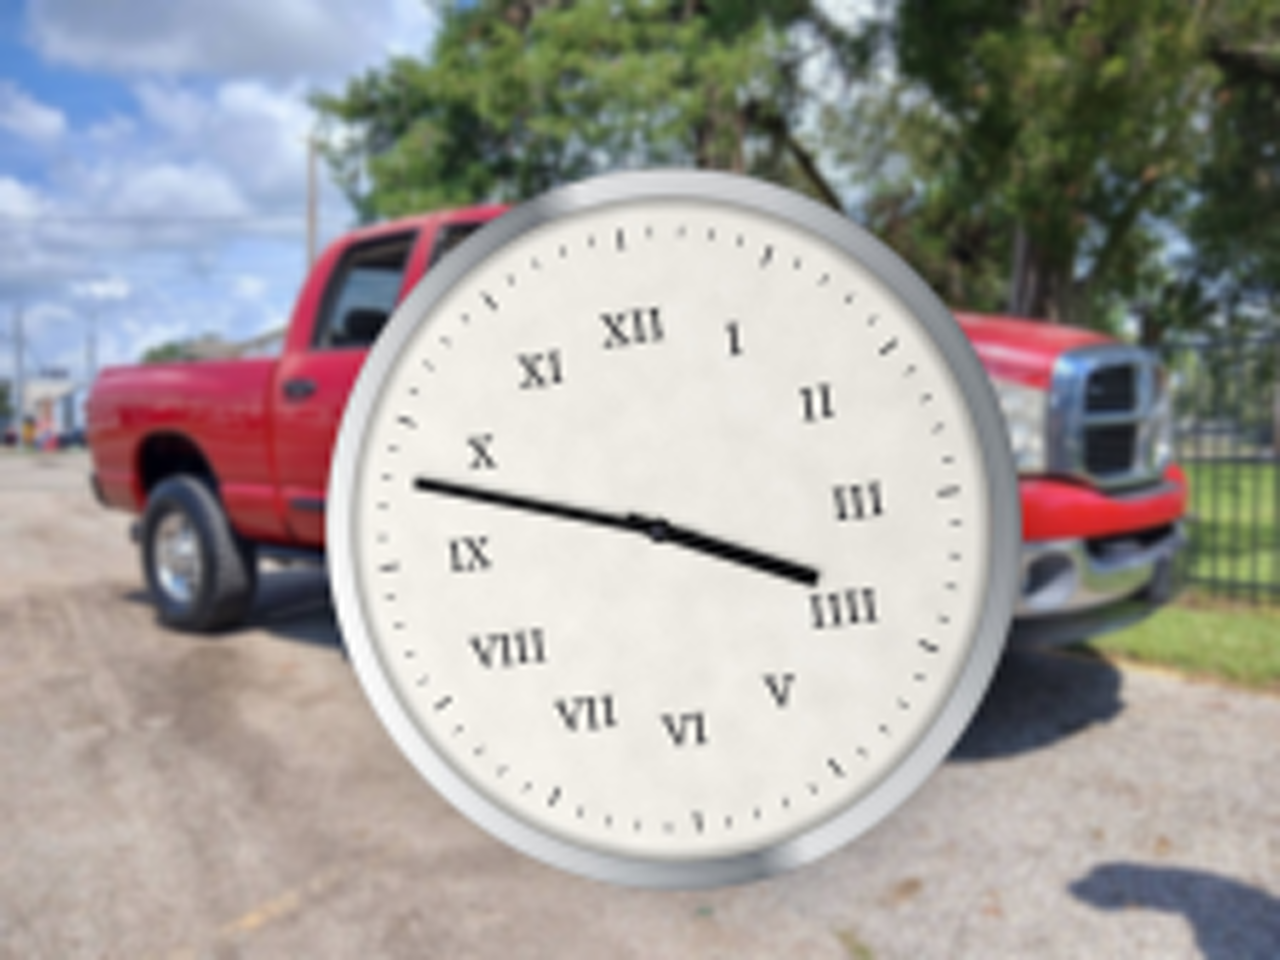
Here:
3,48
